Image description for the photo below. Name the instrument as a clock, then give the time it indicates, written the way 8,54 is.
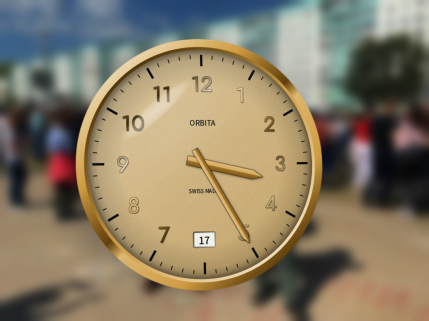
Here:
3,25
